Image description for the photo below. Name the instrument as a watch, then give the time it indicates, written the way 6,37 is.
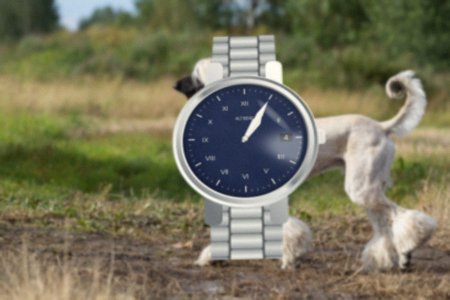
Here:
1,05
